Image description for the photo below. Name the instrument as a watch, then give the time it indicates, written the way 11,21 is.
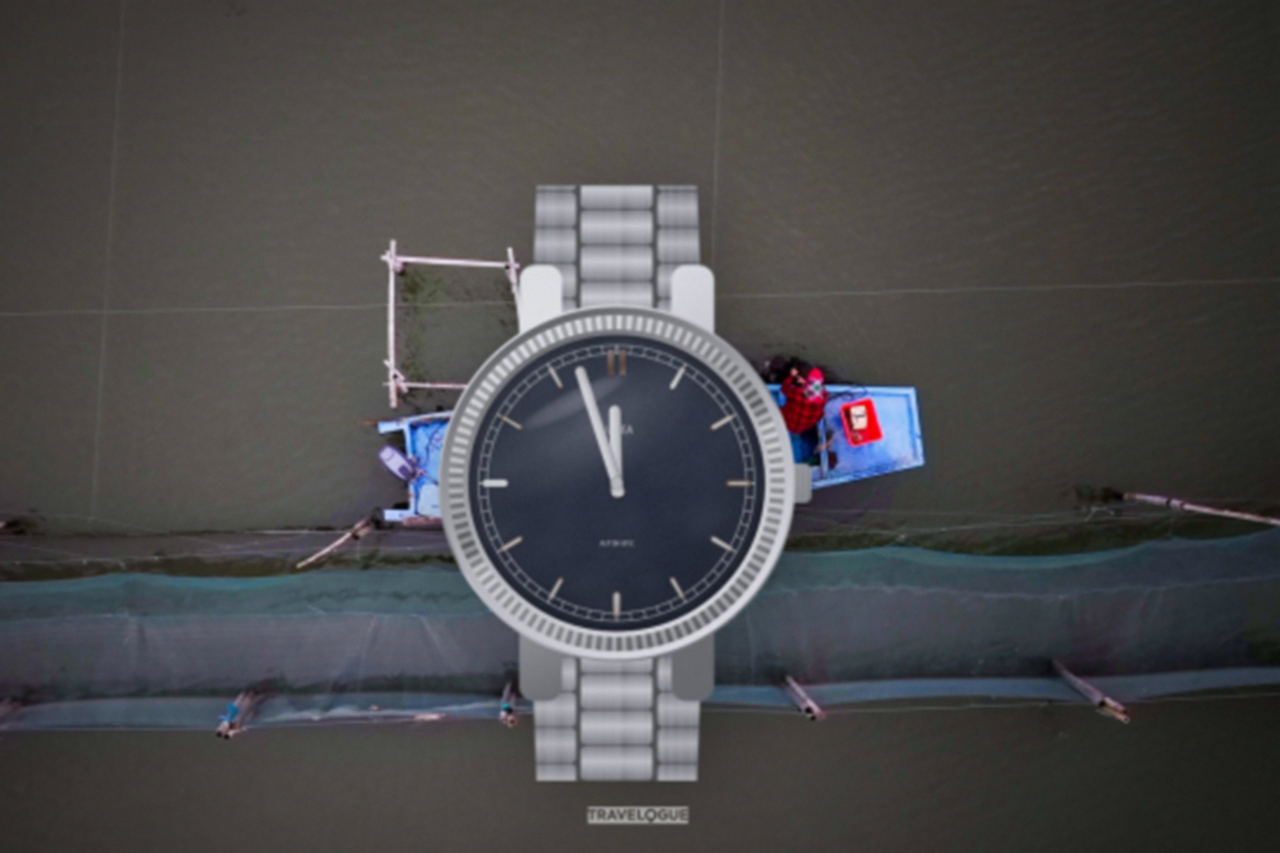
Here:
11,57
